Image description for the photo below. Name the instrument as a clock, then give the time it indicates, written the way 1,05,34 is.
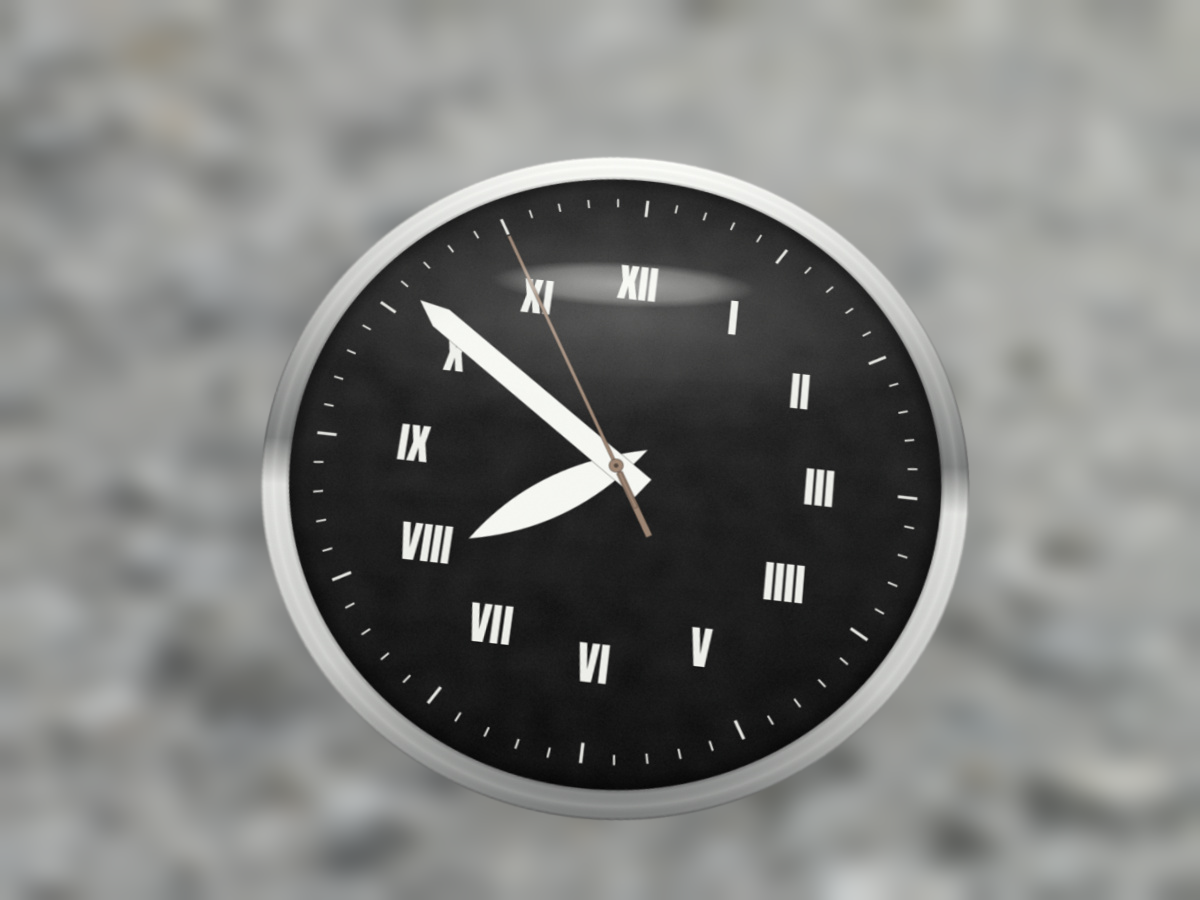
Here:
7,50,55
